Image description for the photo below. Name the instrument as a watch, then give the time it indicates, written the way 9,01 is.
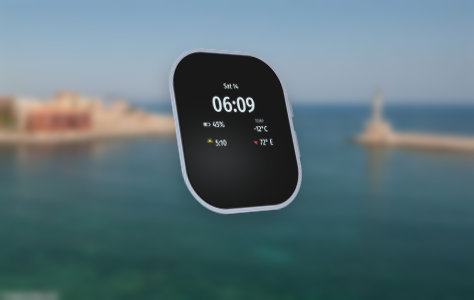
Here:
6,09
